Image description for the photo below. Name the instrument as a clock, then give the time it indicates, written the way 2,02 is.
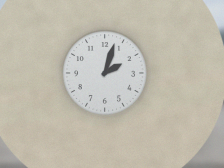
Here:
2,03
